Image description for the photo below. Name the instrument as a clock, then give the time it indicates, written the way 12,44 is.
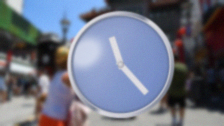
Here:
11,23
